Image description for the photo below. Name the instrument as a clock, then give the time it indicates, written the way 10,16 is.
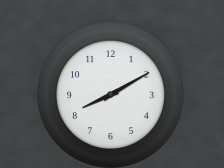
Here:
8,10
